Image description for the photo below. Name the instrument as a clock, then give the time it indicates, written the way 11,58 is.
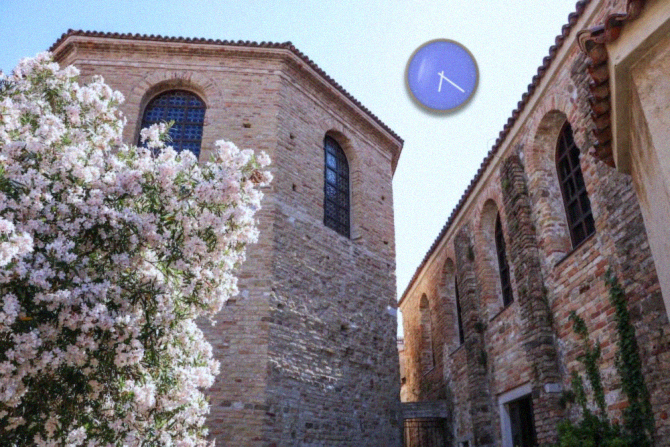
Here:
6,21
